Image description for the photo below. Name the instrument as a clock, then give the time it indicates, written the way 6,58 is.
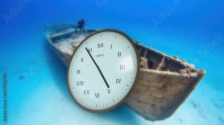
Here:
4,54
